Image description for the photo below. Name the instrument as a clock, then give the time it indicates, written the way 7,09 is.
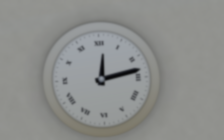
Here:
12,13
